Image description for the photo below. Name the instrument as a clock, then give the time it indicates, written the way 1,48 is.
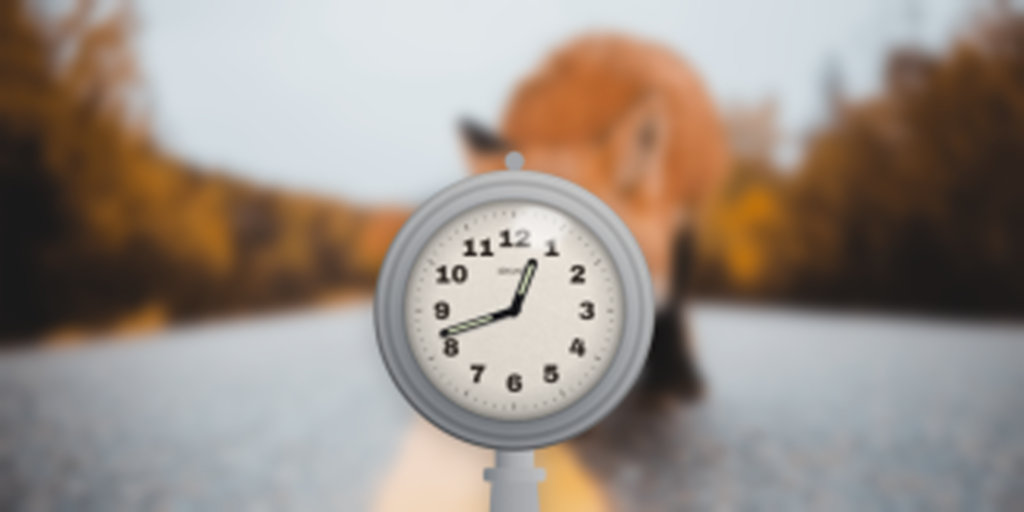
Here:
12,42
